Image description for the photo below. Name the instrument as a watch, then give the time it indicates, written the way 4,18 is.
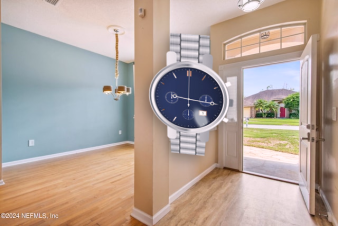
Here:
9,16
